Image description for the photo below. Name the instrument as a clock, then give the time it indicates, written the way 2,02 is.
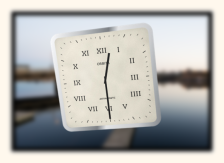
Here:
12,30
